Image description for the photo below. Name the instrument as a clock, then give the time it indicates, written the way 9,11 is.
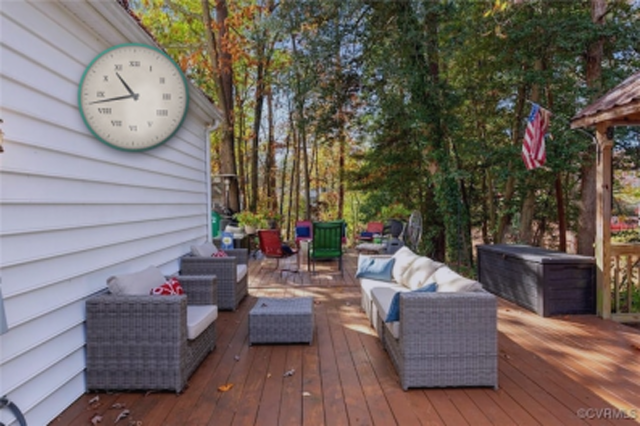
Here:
10,43
